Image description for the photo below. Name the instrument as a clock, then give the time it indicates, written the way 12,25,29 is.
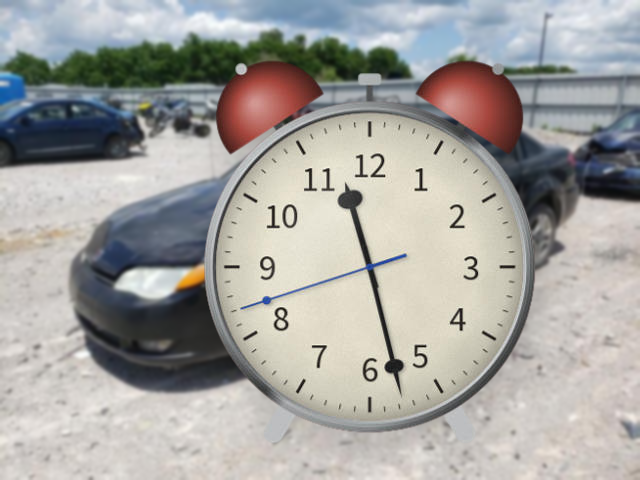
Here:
11,27,42
